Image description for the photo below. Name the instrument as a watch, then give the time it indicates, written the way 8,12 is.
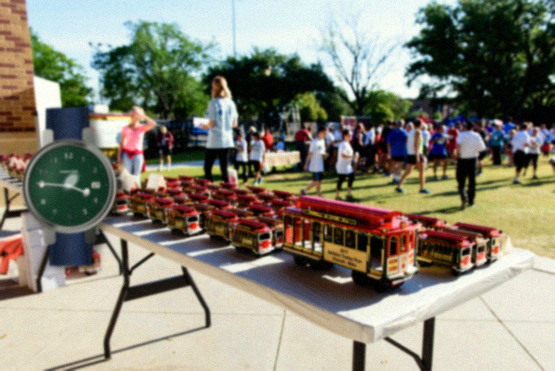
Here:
3,46
